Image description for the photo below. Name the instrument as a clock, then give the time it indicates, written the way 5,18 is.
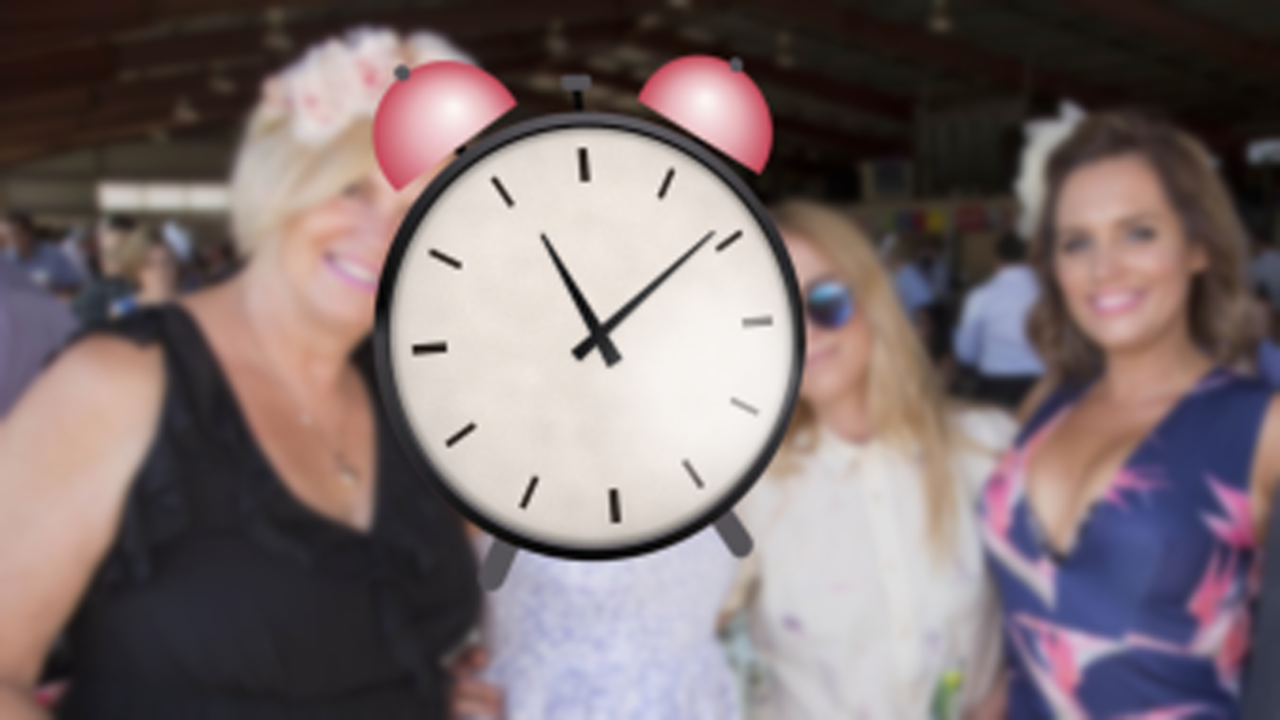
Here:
11,09
